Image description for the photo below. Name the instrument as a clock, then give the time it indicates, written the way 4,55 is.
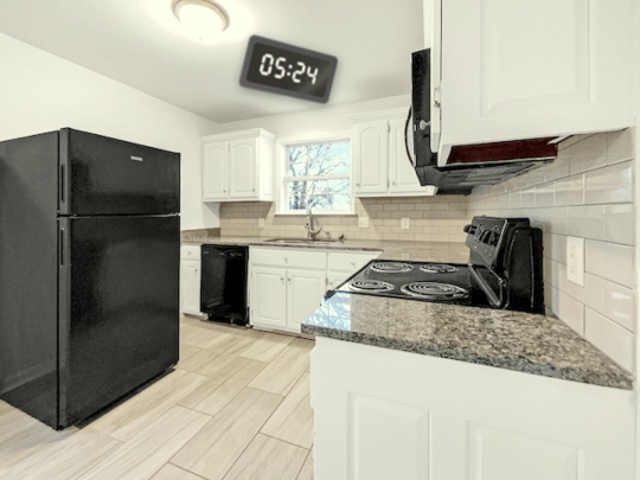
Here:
5,24
